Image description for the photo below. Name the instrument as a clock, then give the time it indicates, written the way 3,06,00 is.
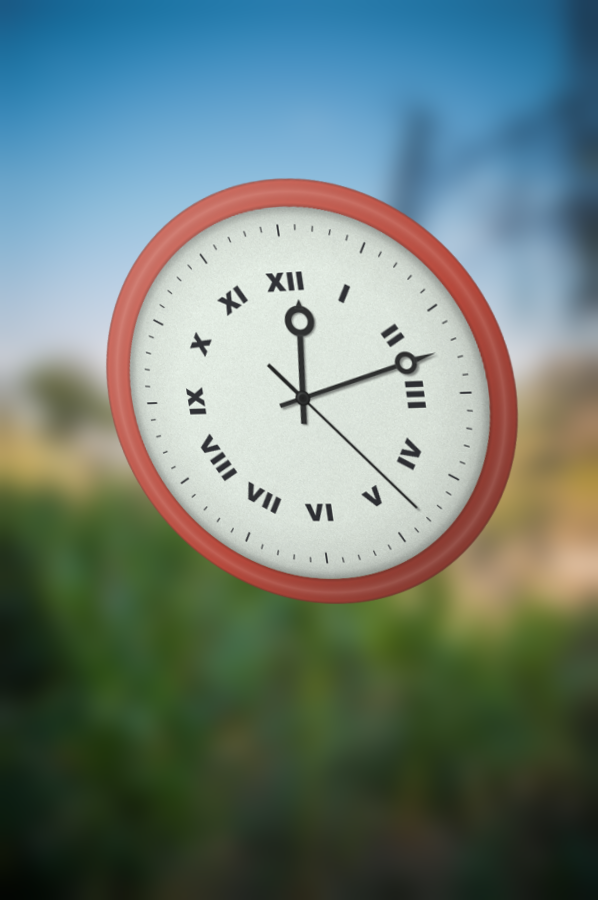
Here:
12,12,23
